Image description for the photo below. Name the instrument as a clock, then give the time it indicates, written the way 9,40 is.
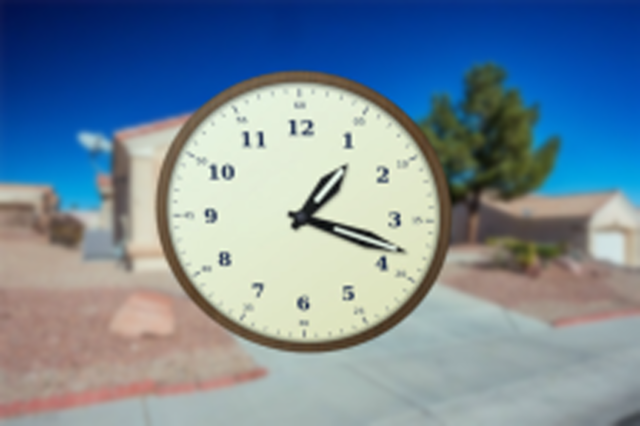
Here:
1,18
